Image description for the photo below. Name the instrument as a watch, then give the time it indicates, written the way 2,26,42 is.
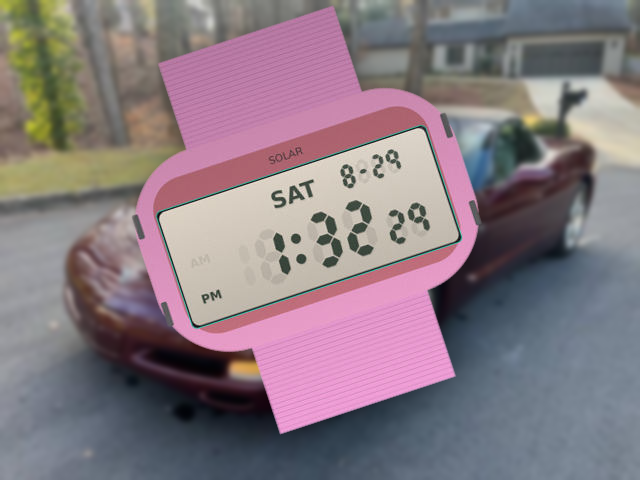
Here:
1,32,29
